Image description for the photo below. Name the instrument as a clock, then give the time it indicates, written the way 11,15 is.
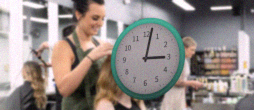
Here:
3,02
